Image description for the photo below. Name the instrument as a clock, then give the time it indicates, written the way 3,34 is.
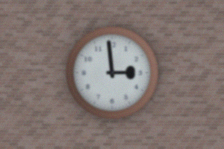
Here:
2,59
